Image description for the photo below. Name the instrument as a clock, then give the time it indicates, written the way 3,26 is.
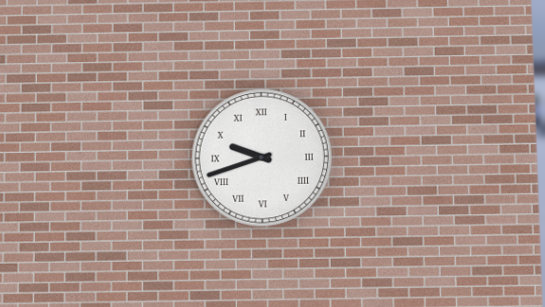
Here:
9,42
